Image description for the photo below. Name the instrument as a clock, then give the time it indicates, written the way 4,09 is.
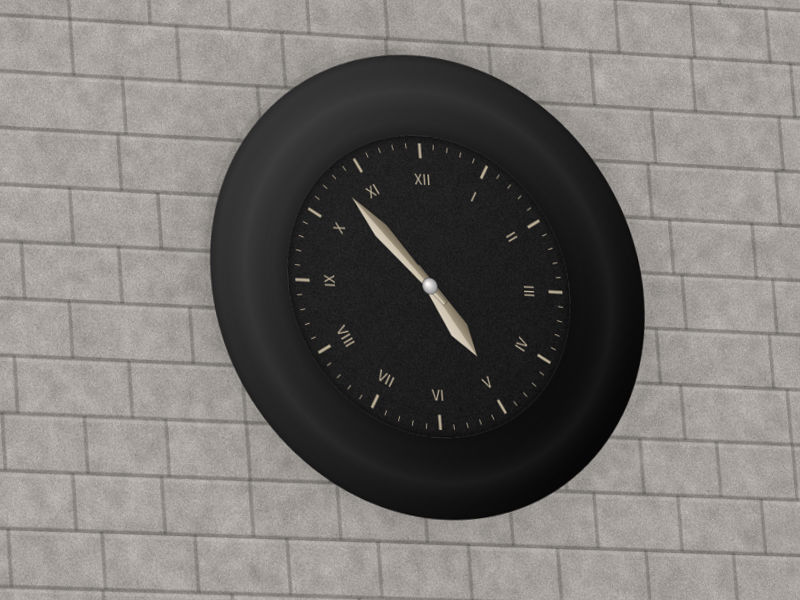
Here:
4,53
